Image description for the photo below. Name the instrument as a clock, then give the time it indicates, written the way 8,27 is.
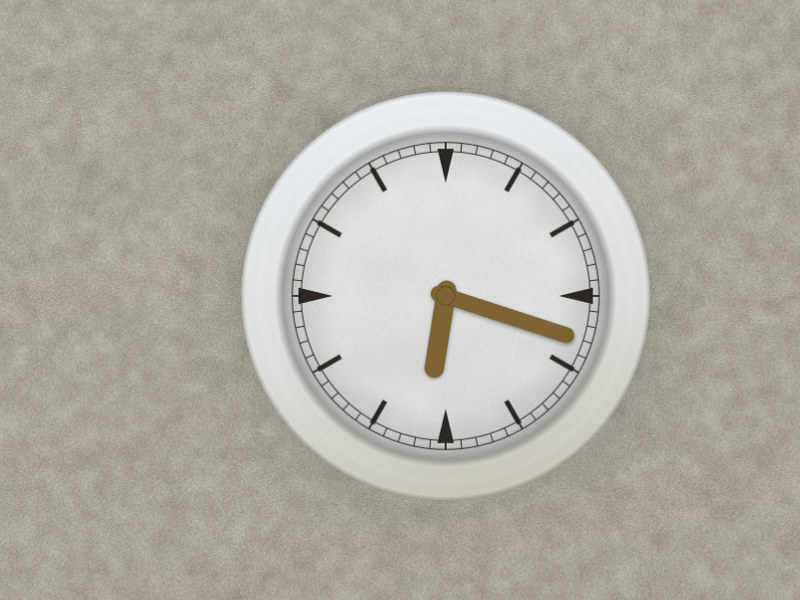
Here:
6,18
